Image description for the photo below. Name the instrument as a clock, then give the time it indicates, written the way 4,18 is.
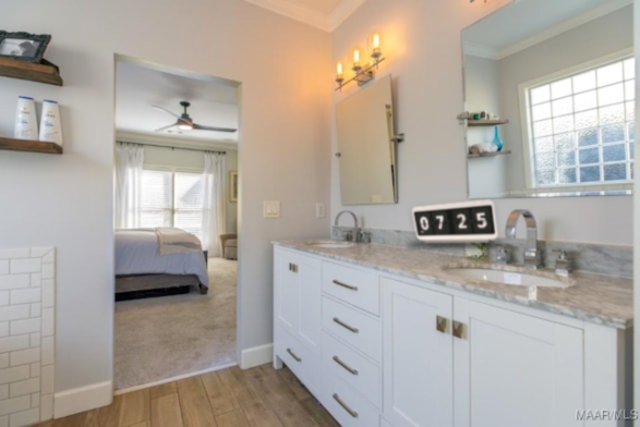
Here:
7,25
